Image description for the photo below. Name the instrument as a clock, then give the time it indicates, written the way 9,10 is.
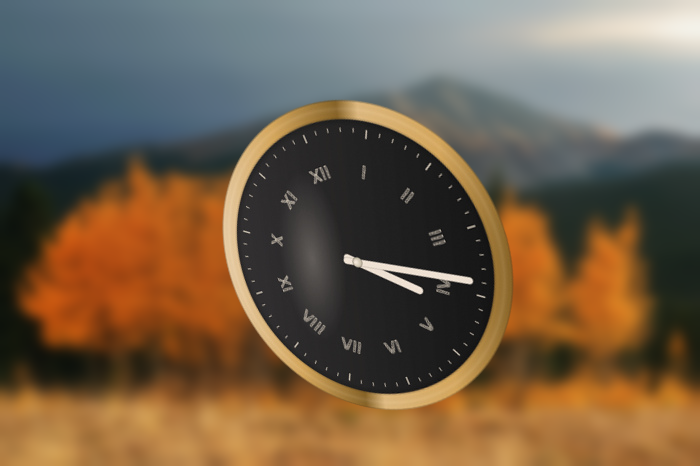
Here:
4,19
